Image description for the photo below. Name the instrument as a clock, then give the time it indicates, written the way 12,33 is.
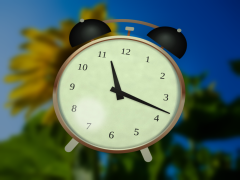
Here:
11,18
